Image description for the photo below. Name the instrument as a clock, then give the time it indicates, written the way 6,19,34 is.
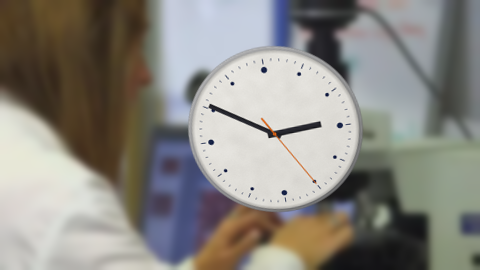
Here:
2,50,25
